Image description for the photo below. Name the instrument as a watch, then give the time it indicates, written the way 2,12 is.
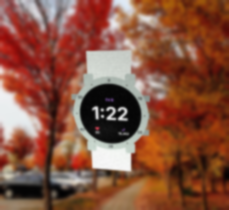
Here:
1,22
